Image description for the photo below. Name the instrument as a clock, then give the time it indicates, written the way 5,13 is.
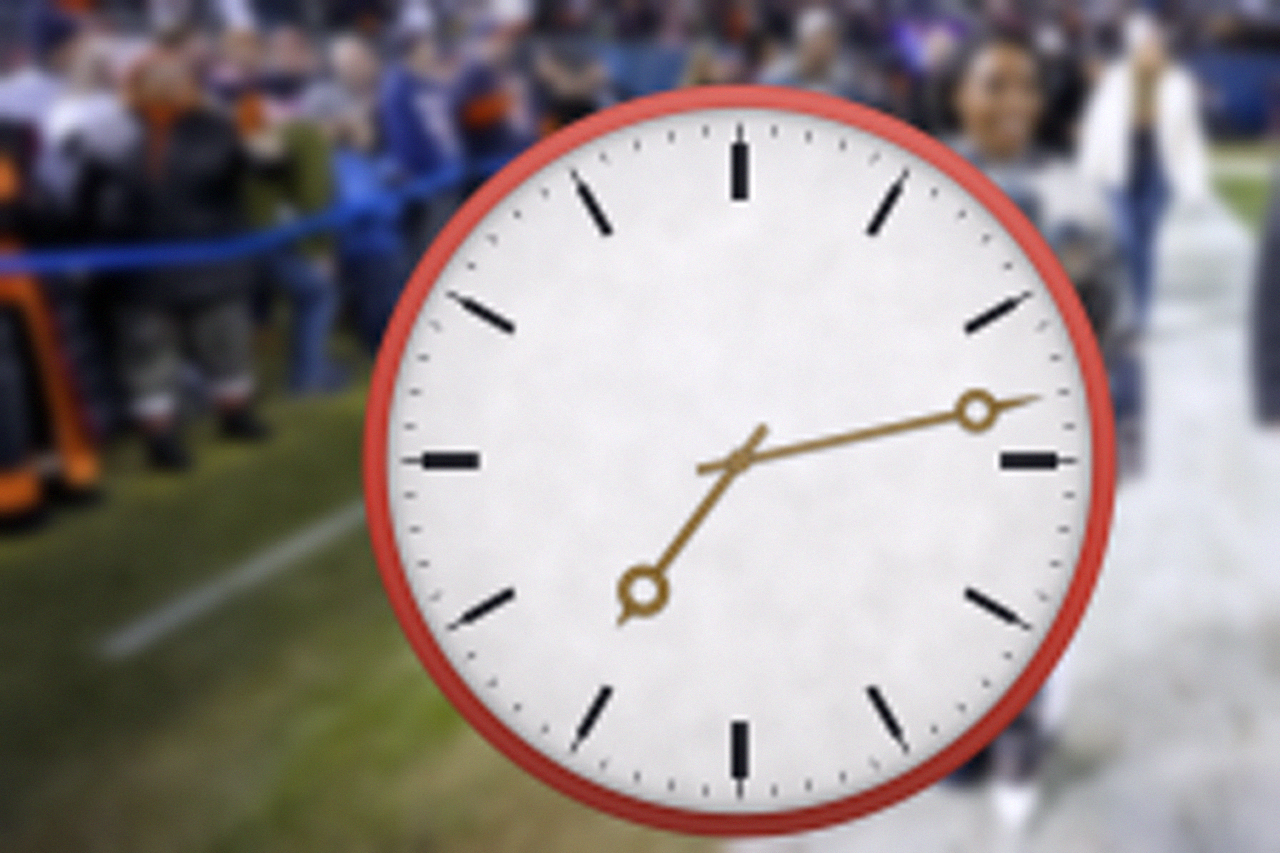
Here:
7,13
